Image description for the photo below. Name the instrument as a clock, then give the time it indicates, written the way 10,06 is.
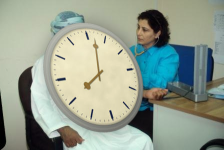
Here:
8,02
